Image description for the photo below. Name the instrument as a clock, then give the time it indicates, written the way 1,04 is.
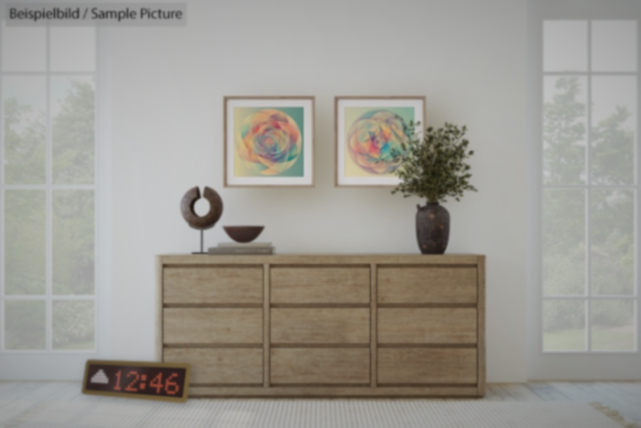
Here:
12,46
